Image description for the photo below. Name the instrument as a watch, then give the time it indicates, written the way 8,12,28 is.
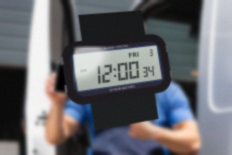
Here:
12,00,34
